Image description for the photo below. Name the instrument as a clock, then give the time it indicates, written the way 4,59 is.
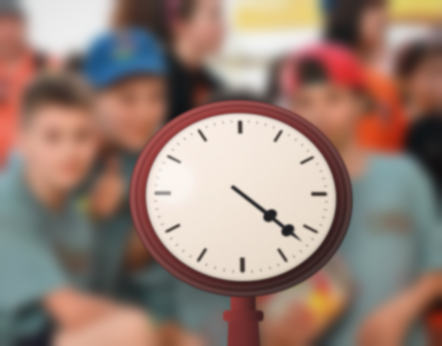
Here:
4,22
